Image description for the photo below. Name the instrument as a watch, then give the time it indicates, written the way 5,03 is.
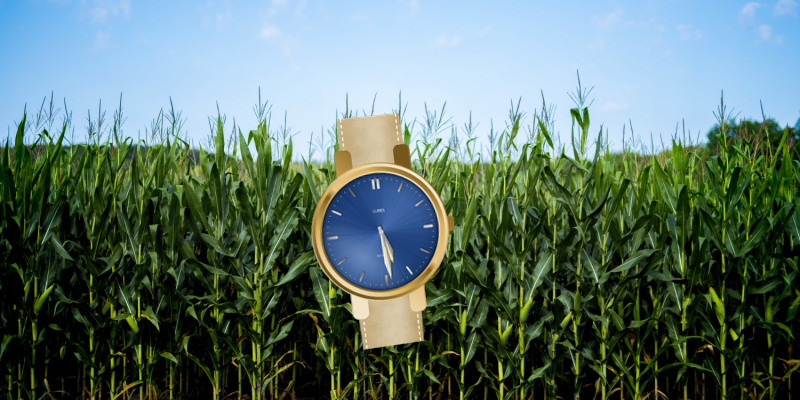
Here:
5,29
